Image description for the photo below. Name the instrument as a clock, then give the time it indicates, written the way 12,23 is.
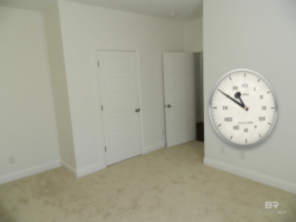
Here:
10,50
